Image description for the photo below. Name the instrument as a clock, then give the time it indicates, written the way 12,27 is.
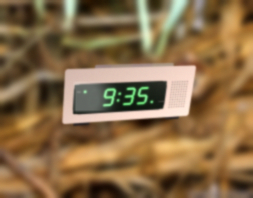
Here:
9,35
